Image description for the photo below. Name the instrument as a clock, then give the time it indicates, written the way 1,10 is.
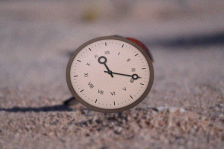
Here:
11,18
